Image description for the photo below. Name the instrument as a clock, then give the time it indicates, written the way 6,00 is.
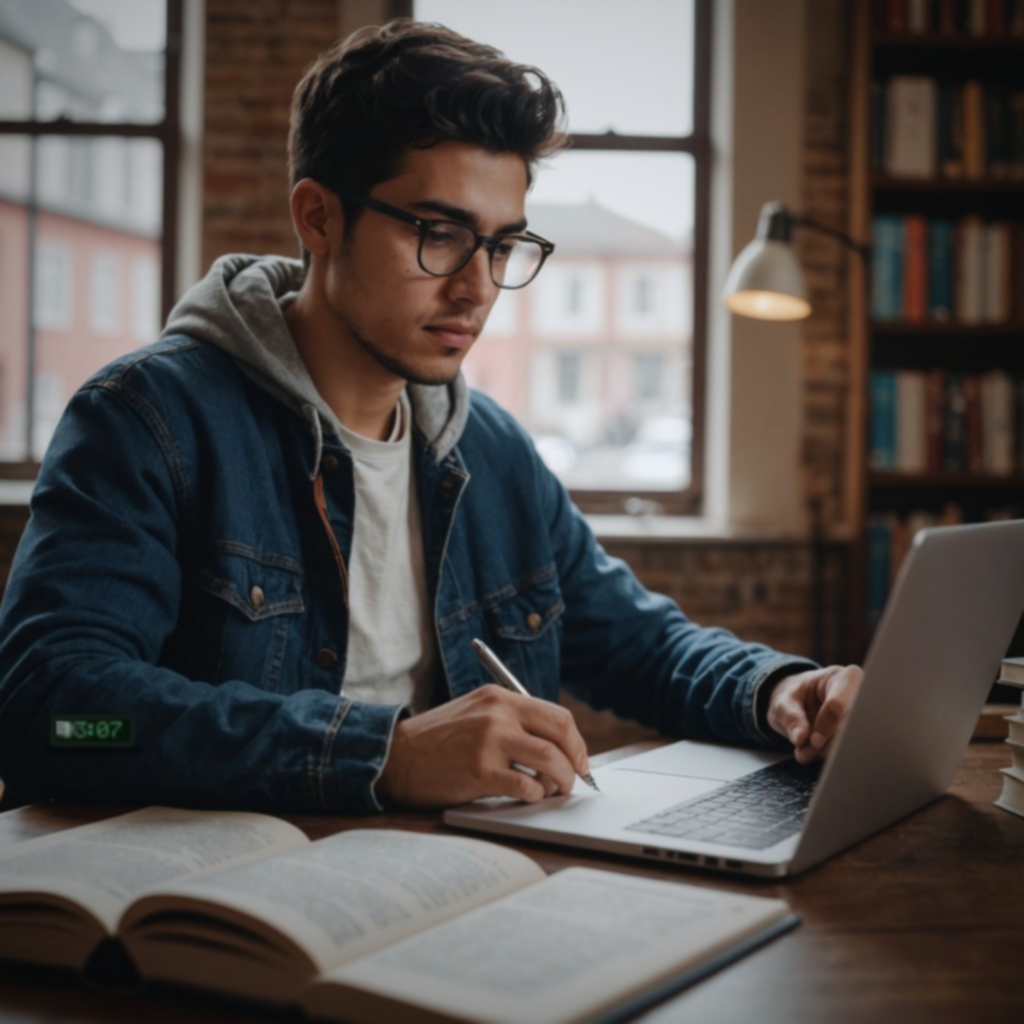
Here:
13,07
